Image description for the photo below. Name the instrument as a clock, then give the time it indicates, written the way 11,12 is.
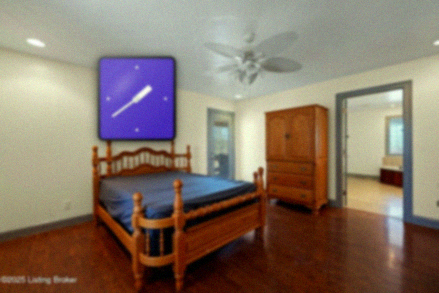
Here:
1,39
